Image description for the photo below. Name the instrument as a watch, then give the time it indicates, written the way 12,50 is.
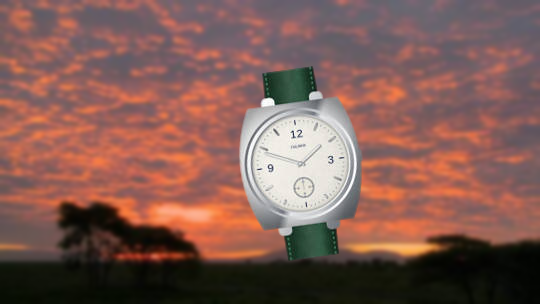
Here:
1,49
